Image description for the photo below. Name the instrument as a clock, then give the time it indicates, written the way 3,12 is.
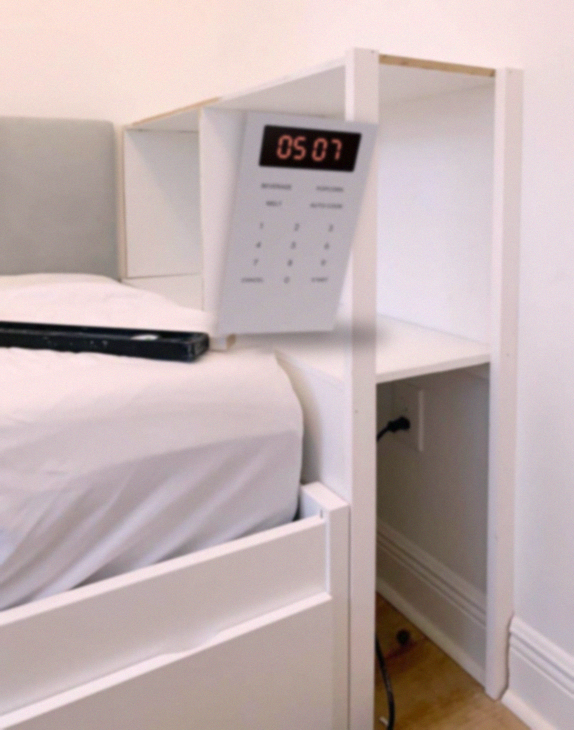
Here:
5,07
